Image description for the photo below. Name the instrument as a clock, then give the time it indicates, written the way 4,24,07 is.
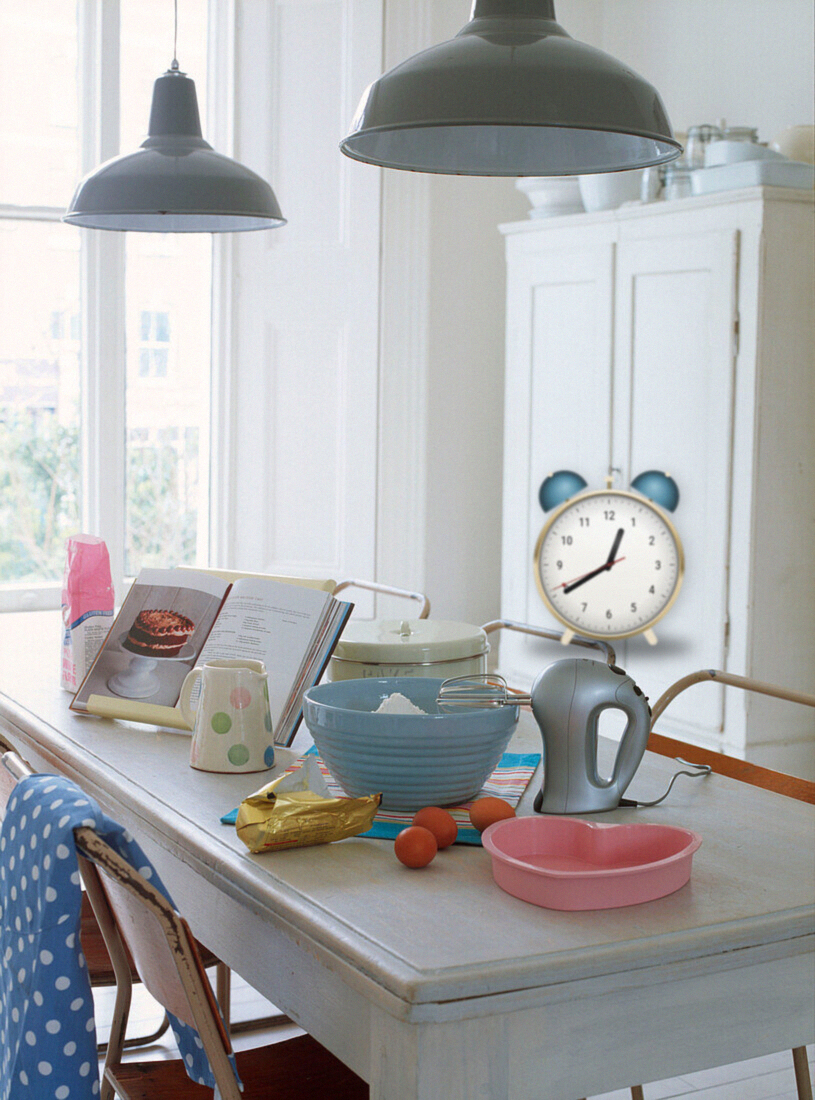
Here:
12,39,41
